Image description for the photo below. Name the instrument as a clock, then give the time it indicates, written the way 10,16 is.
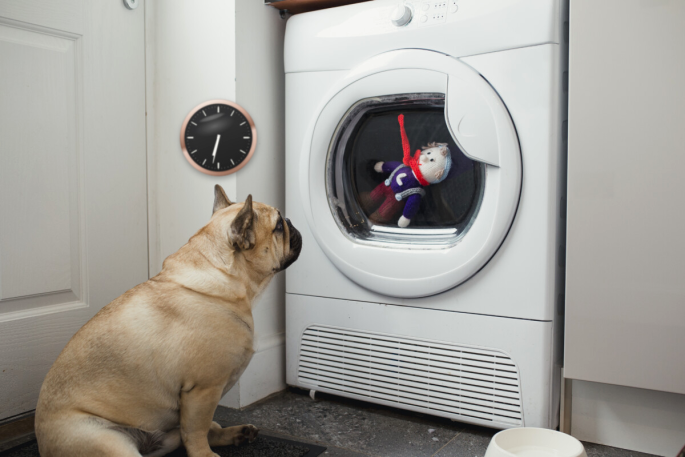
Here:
6,32
